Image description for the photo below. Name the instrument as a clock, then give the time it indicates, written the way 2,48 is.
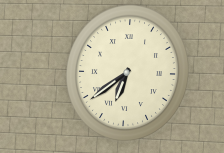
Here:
6,39
